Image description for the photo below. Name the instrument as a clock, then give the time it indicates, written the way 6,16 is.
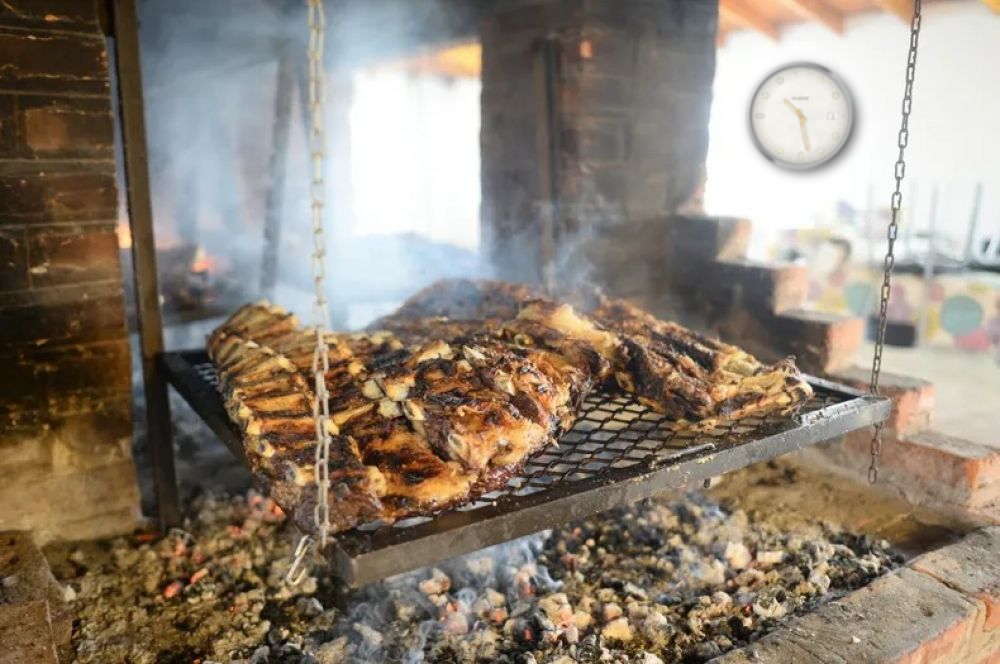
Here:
10,28
